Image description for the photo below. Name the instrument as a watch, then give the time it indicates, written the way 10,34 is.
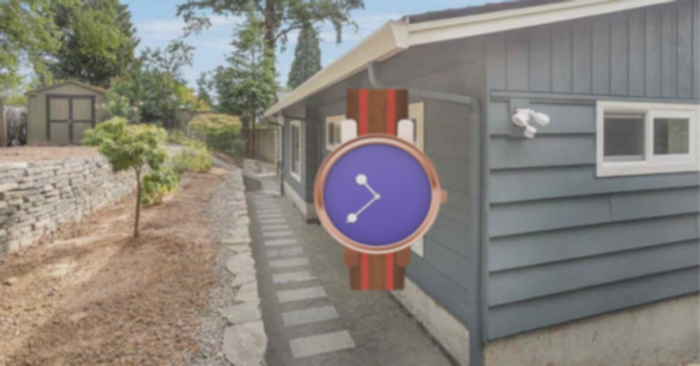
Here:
10,38
